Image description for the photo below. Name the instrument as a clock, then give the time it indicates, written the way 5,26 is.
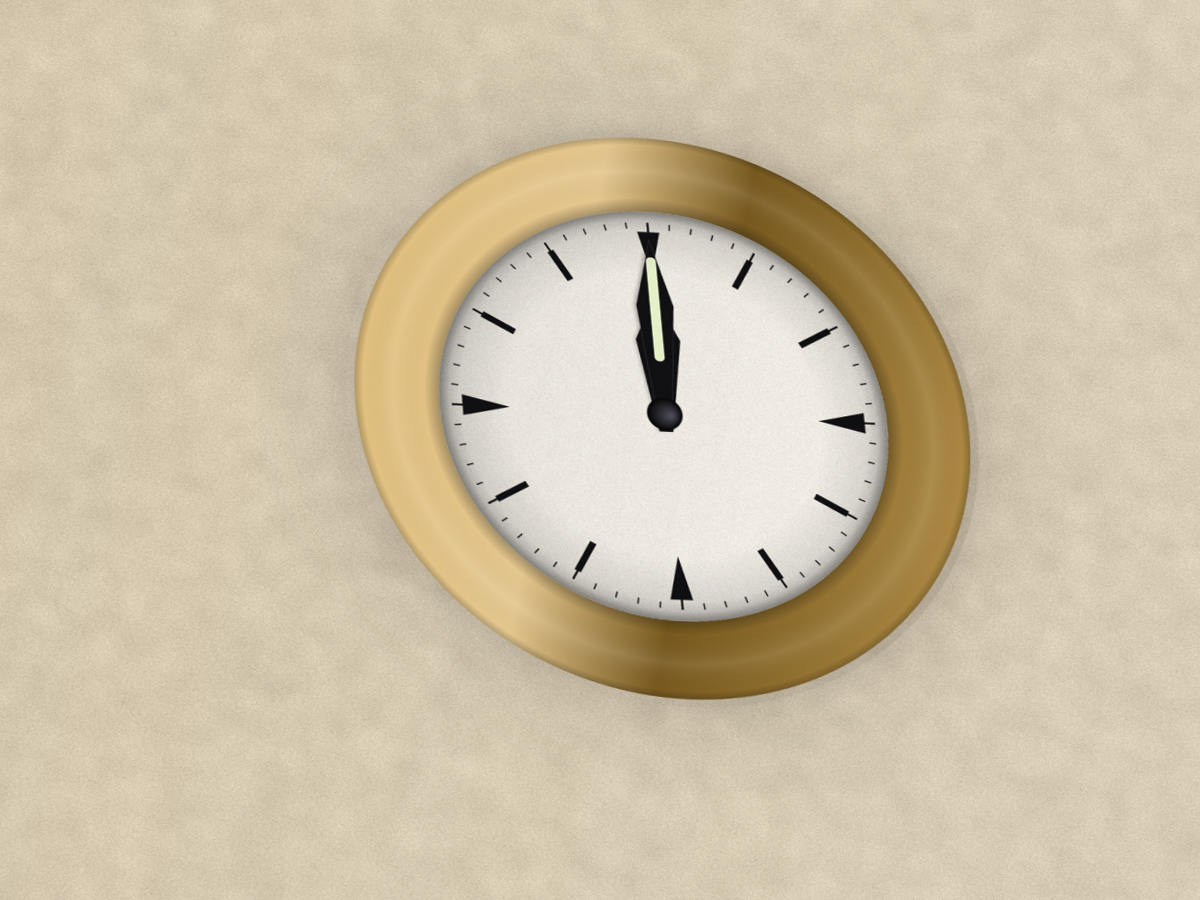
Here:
12,00
